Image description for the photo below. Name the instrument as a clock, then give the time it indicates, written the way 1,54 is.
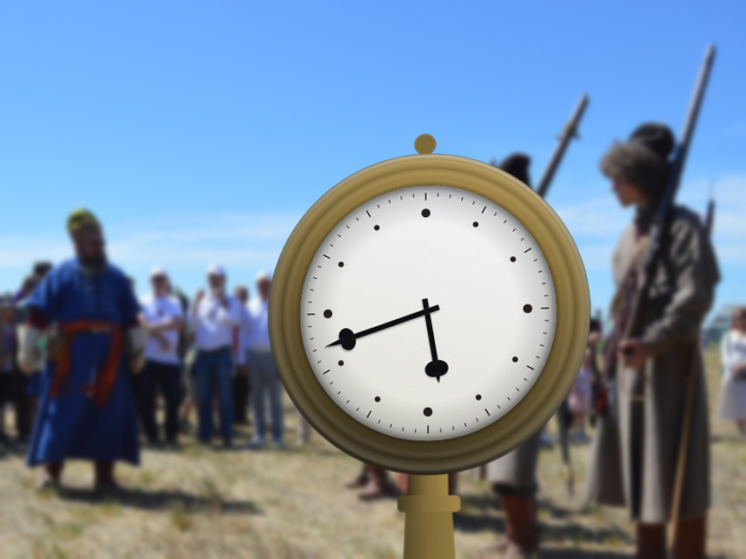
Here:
5,42
